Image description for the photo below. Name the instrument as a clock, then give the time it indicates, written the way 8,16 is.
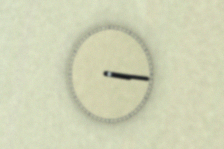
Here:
3,16
